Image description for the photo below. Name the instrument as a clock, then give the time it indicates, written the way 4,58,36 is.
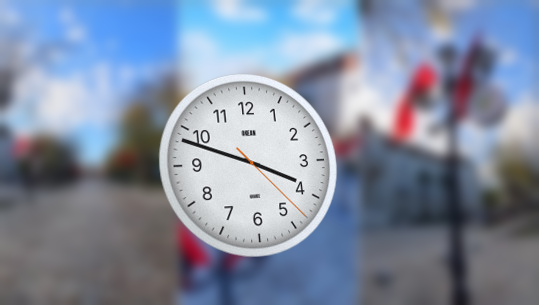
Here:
3,48,23
